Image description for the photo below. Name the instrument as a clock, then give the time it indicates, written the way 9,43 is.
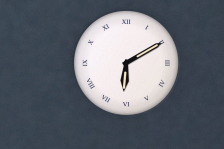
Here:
6,10
